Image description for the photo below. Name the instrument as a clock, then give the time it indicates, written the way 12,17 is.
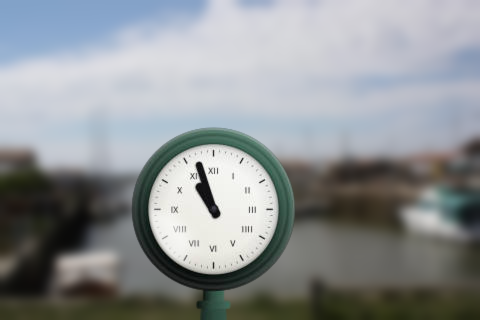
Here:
10,57
